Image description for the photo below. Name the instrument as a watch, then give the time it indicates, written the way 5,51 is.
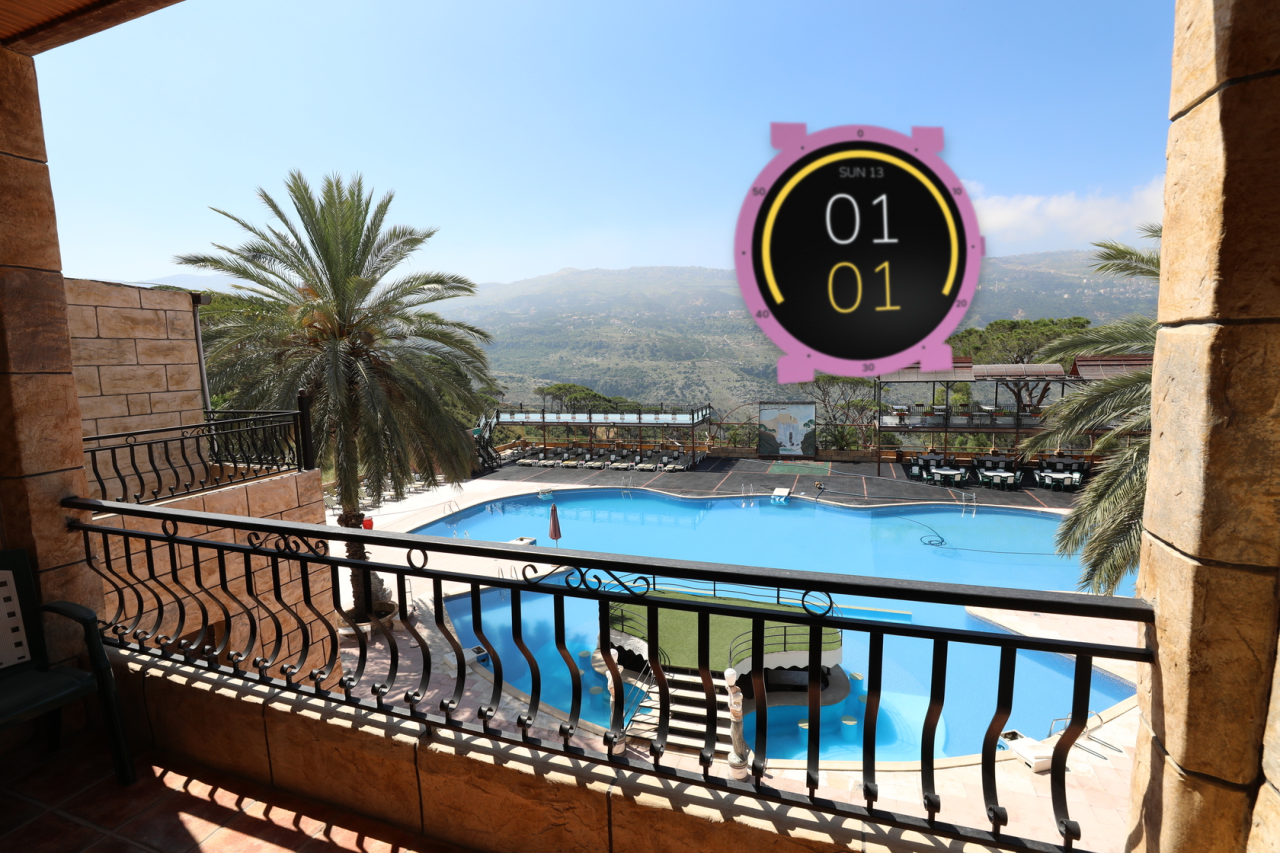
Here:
1,01
